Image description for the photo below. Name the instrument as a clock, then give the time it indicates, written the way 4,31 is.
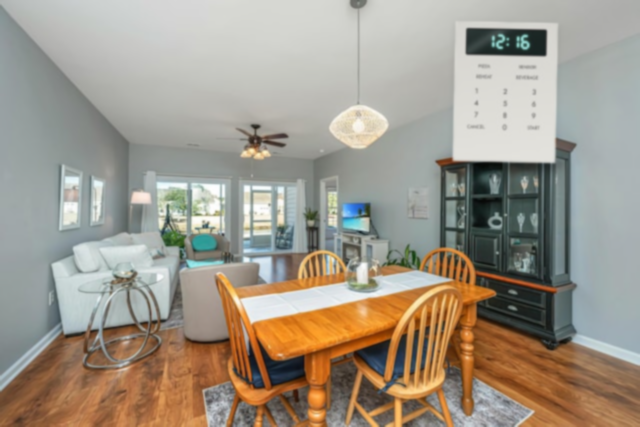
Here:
12,16
